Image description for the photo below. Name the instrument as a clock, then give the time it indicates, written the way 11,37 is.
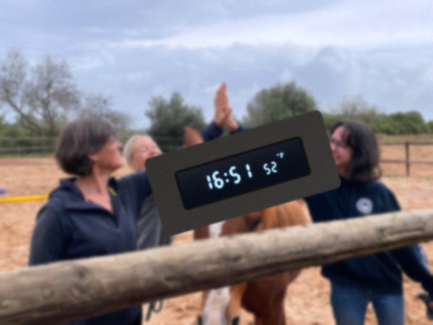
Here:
16,51
